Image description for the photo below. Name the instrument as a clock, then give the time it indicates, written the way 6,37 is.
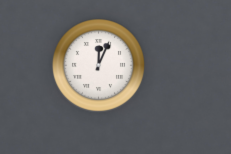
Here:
12,04
